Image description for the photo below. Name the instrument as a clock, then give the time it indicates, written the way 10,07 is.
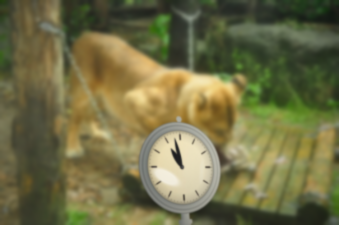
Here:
10,58
